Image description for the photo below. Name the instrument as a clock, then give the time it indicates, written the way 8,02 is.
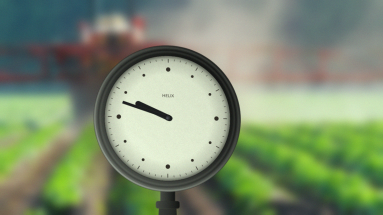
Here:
9,48
